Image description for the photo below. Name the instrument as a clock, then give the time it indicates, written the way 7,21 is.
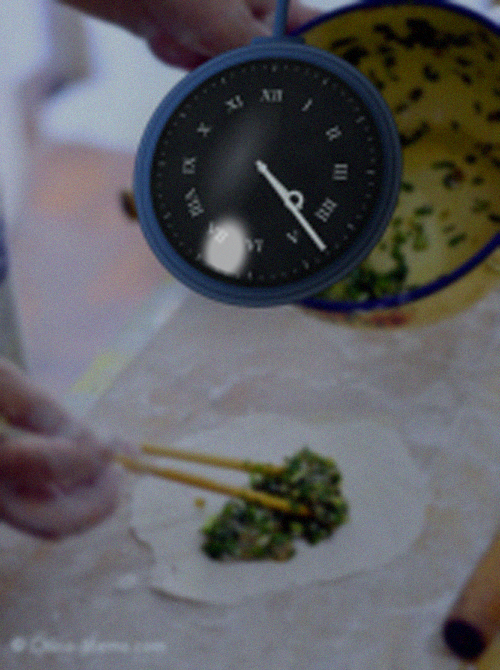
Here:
4,23
